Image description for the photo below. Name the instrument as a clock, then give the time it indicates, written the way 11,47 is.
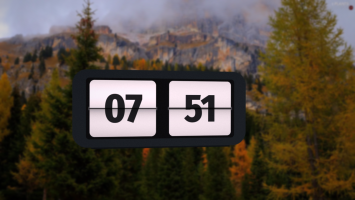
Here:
7,51
